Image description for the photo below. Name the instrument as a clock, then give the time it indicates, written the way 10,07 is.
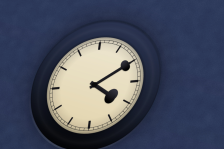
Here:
4,10
